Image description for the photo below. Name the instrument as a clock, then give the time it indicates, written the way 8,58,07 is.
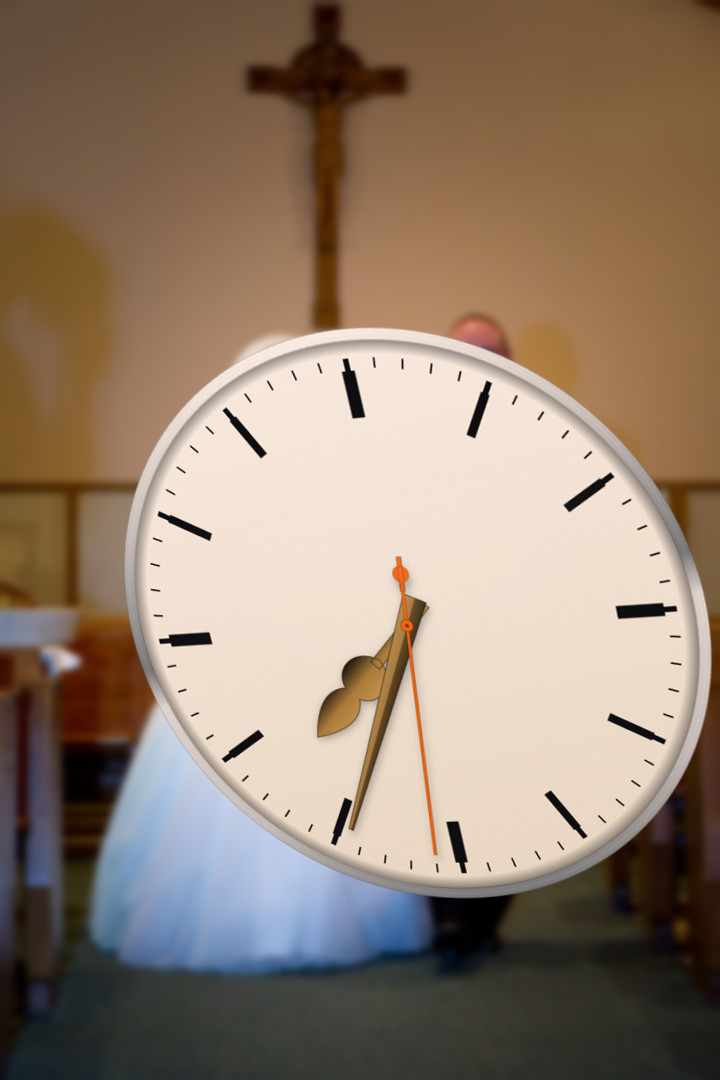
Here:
7,34,31
